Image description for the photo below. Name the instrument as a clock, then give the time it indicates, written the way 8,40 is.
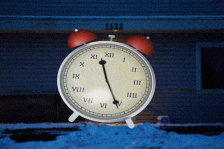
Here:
11,26
